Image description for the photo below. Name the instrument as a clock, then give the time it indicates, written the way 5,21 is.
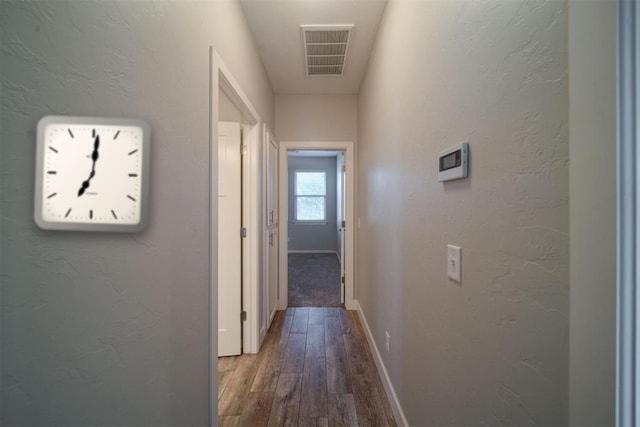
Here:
7,01
